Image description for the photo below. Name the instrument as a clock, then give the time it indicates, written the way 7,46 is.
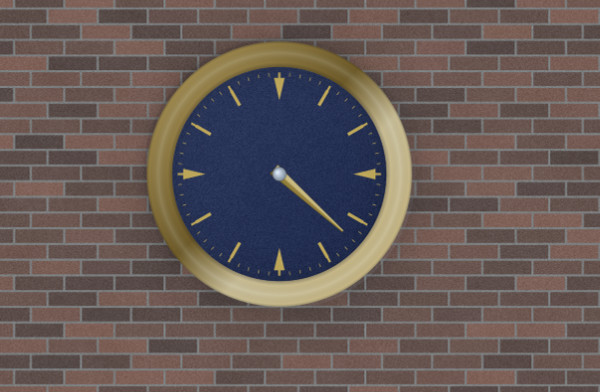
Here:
4,22
